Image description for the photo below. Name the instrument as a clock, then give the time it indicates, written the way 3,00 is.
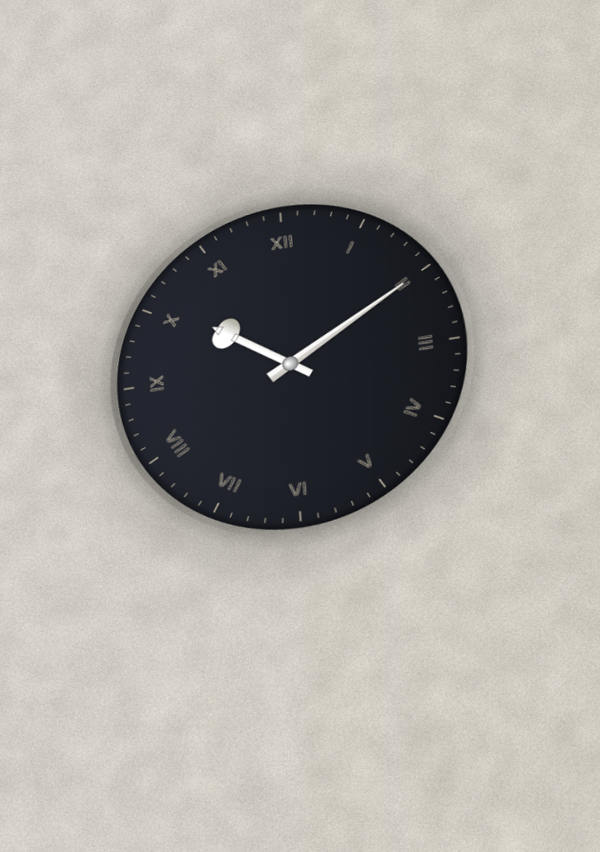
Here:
10,10
